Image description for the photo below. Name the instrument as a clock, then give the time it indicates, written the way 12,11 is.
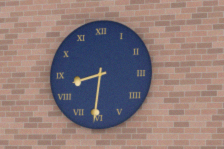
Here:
8,31
